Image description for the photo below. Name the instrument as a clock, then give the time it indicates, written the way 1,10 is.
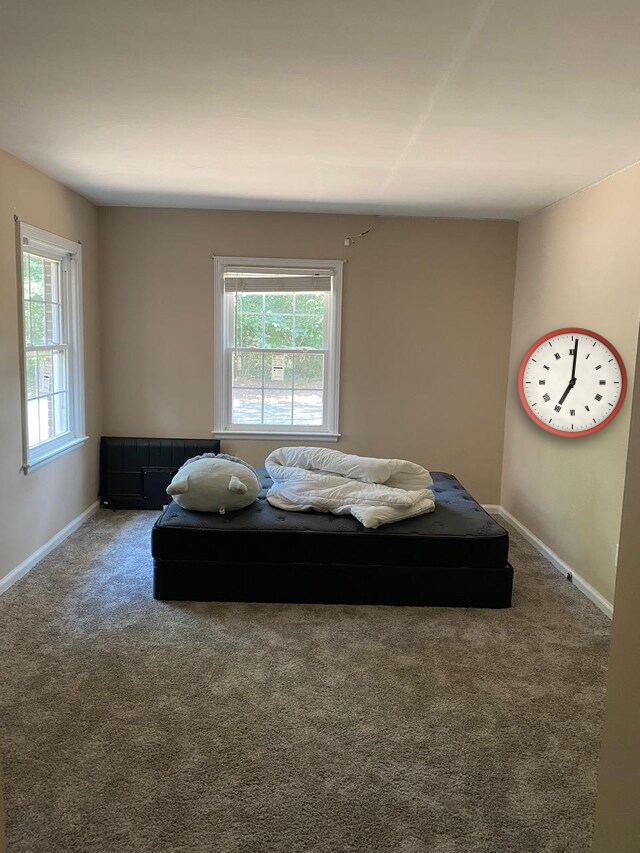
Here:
7,01
